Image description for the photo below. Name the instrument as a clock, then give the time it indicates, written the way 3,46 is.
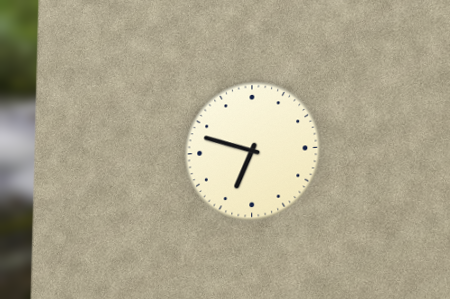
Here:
6,48
